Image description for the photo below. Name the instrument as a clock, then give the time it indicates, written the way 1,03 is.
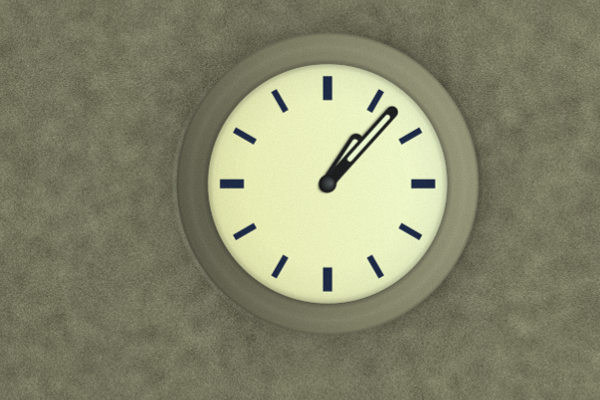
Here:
1,07
